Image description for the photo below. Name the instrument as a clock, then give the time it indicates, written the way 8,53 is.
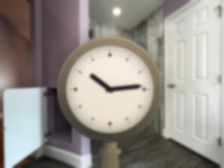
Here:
10,14
